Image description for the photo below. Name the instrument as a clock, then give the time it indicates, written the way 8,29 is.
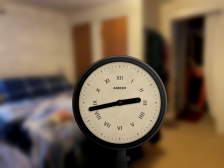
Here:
2,43
